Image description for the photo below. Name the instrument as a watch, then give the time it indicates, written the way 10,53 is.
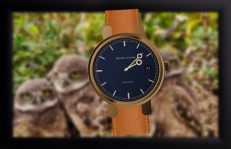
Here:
2,08
